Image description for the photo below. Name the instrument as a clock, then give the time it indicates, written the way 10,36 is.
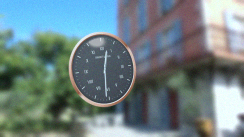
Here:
12,31
